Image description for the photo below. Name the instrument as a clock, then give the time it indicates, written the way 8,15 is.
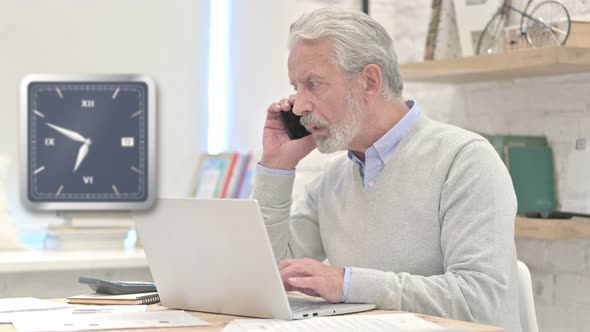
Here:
6,49
